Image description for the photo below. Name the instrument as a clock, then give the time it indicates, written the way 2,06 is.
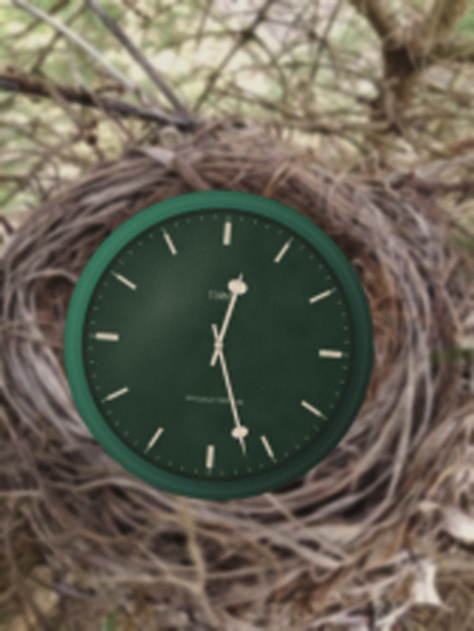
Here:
12,27
